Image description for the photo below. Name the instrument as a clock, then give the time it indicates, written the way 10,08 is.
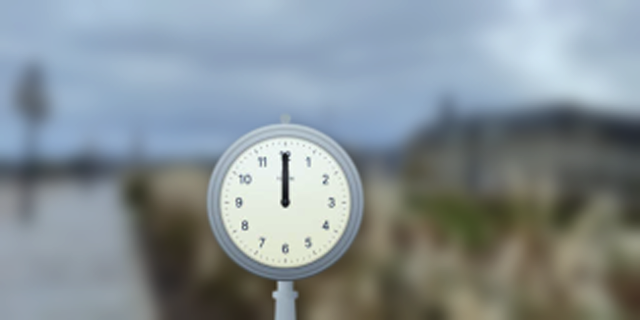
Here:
12,00
